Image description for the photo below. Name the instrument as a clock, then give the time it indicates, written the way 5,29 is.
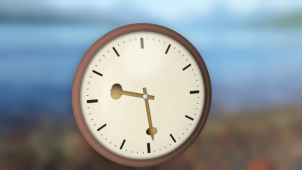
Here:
9,29
